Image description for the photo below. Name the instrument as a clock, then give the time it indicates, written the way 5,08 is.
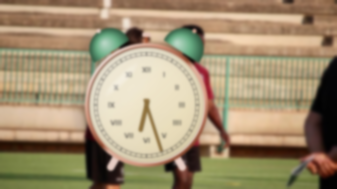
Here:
6,27
